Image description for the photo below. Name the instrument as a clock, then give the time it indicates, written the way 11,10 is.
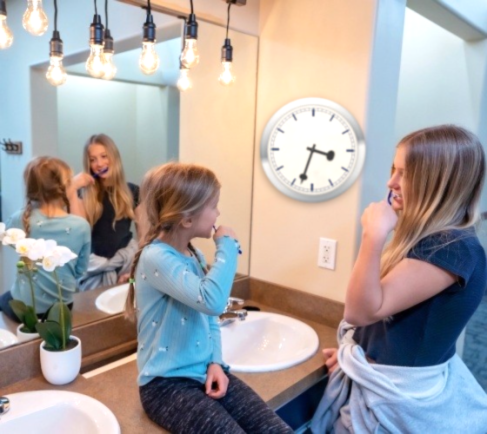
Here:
3,33
